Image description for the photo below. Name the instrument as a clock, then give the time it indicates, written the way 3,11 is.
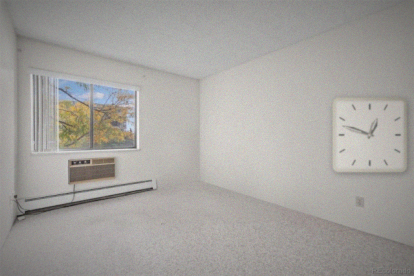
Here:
12,48
